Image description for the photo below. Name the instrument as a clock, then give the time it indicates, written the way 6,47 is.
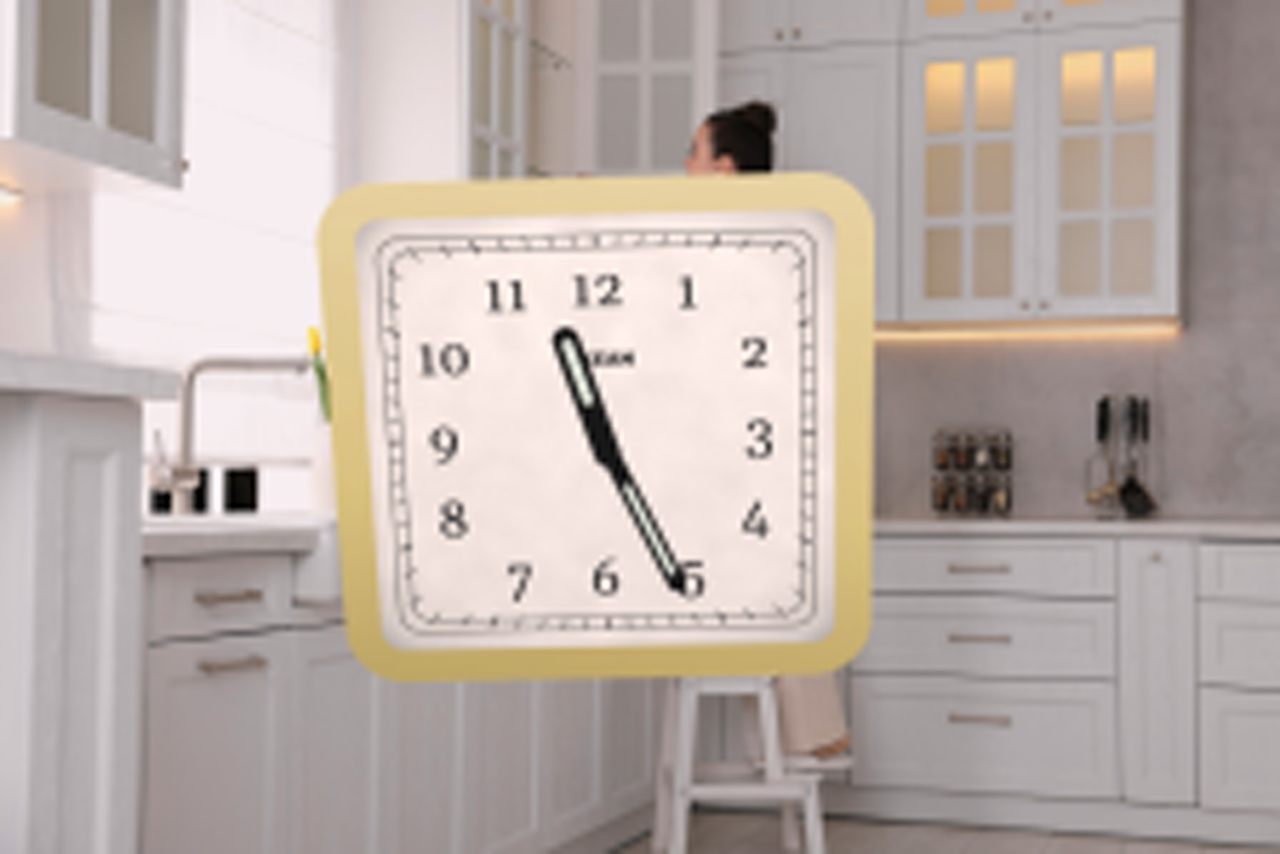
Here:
11,26
